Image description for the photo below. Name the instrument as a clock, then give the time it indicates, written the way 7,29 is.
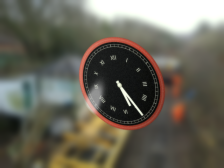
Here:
5,25
